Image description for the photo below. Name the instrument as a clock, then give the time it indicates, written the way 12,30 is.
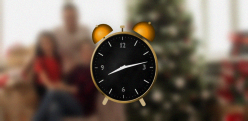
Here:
8,13
